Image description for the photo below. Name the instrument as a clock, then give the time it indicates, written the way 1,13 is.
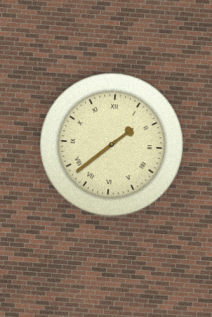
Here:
1,38
